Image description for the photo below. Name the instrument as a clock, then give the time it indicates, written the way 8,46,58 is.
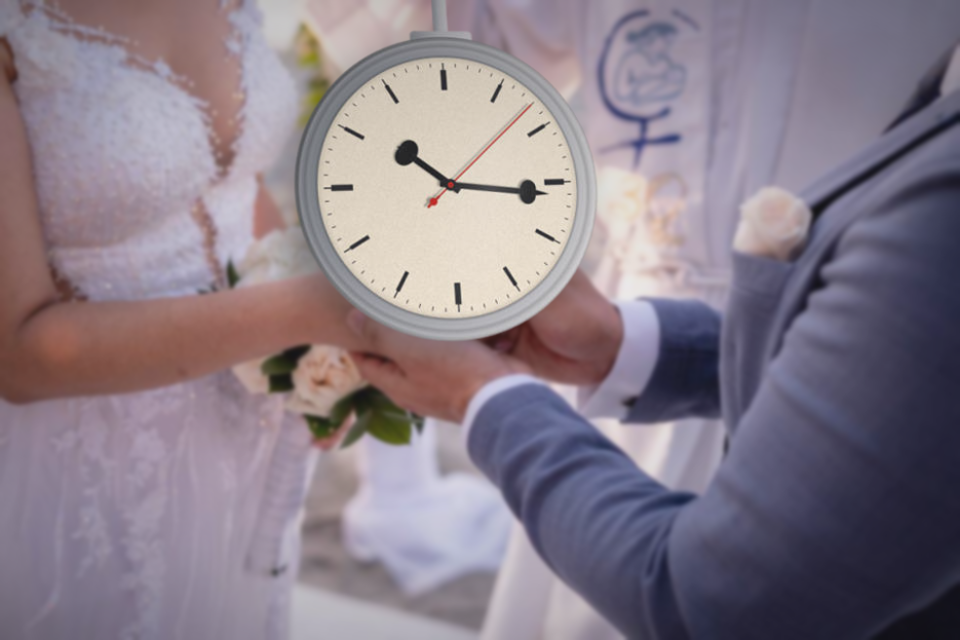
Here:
10,16,08
